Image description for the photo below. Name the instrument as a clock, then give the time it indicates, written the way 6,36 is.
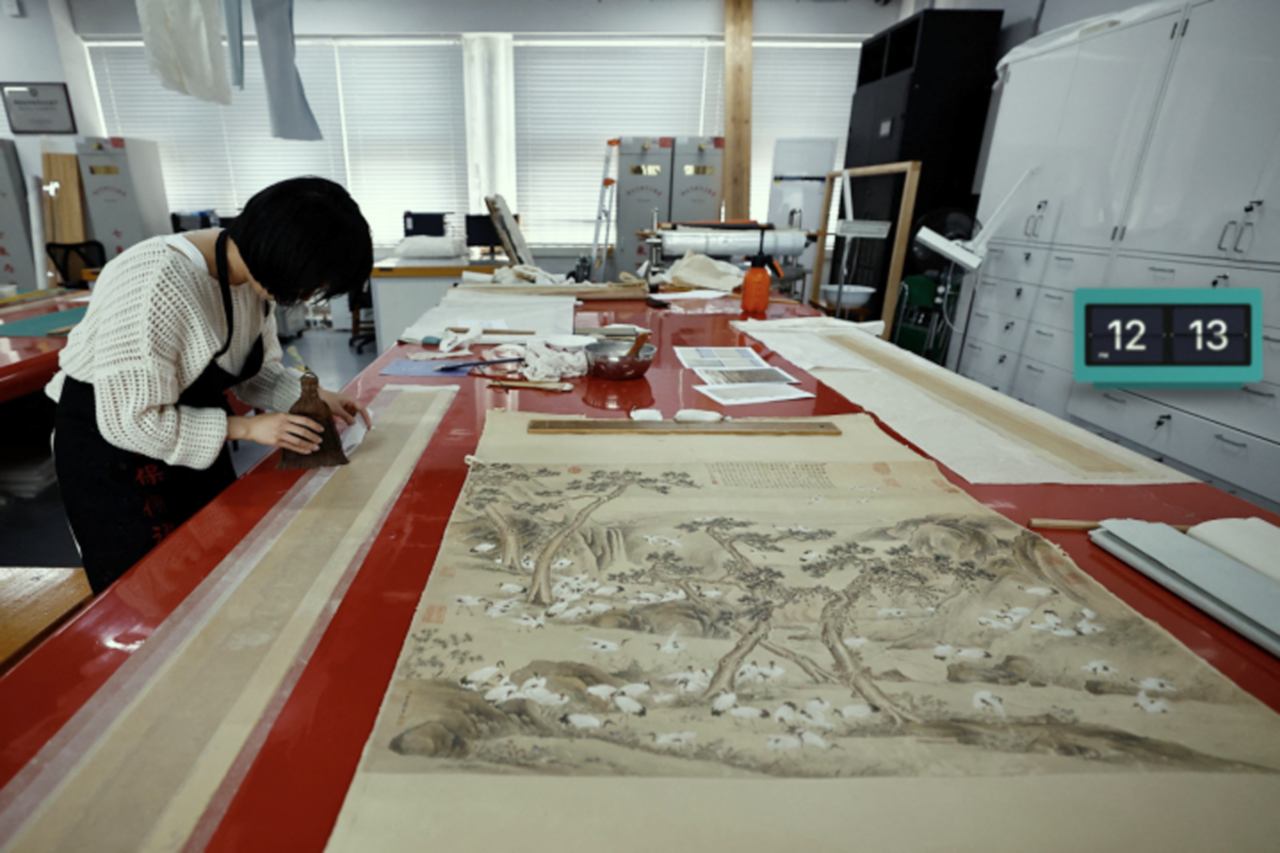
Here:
12,13
